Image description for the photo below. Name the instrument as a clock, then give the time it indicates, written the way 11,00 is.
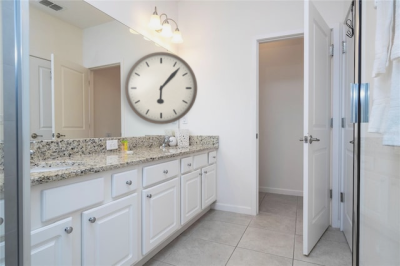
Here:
6,07
